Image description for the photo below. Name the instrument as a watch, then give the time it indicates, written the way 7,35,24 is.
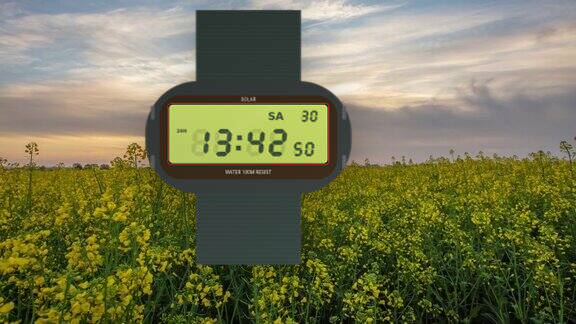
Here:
13,42,50
